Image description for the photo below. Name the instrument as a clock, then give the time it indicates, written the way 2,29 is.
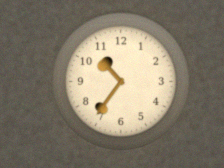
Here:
10,36
